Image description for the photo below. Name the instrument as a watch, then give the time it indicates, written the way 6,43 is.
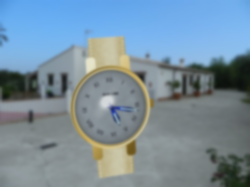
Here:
5,17
